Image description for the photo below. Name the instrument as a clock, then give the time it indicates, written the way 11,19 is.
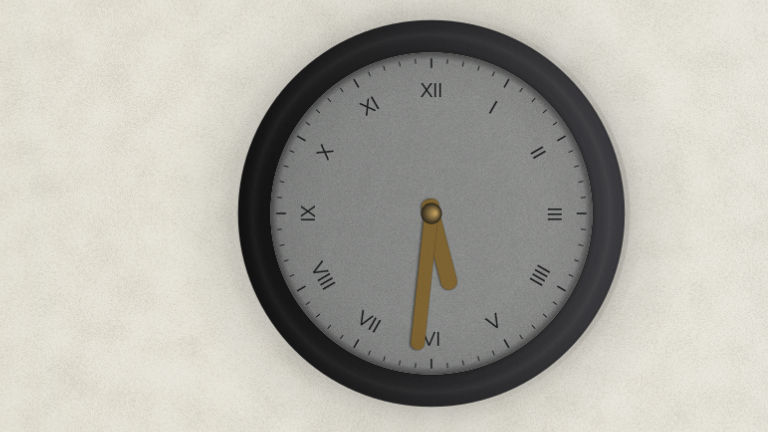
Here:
5,31
